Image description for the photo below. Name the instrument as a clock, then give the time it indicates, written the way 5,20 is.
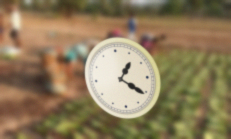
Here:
1,21
